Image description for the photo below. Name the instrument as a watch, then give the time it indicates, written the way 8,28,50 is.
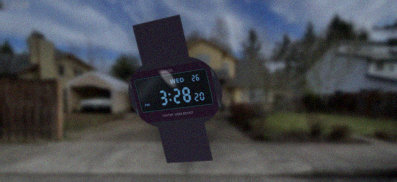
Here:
3,28,20
